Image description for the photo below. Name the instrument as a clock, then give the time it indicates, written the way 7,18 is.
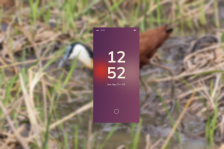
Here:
12,52
